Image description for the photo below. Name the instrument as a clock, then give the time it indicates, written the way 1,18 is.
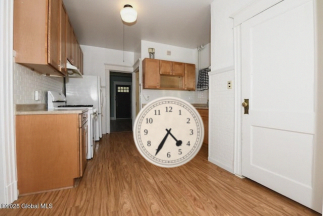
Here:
4,35
